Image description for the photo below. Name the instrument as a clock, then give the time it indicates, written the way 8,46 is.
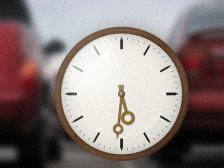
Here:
5,31
